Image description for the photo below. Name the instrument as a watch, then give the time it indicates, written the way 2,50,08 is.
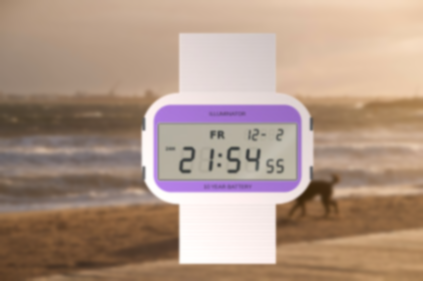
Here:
21,54,55
